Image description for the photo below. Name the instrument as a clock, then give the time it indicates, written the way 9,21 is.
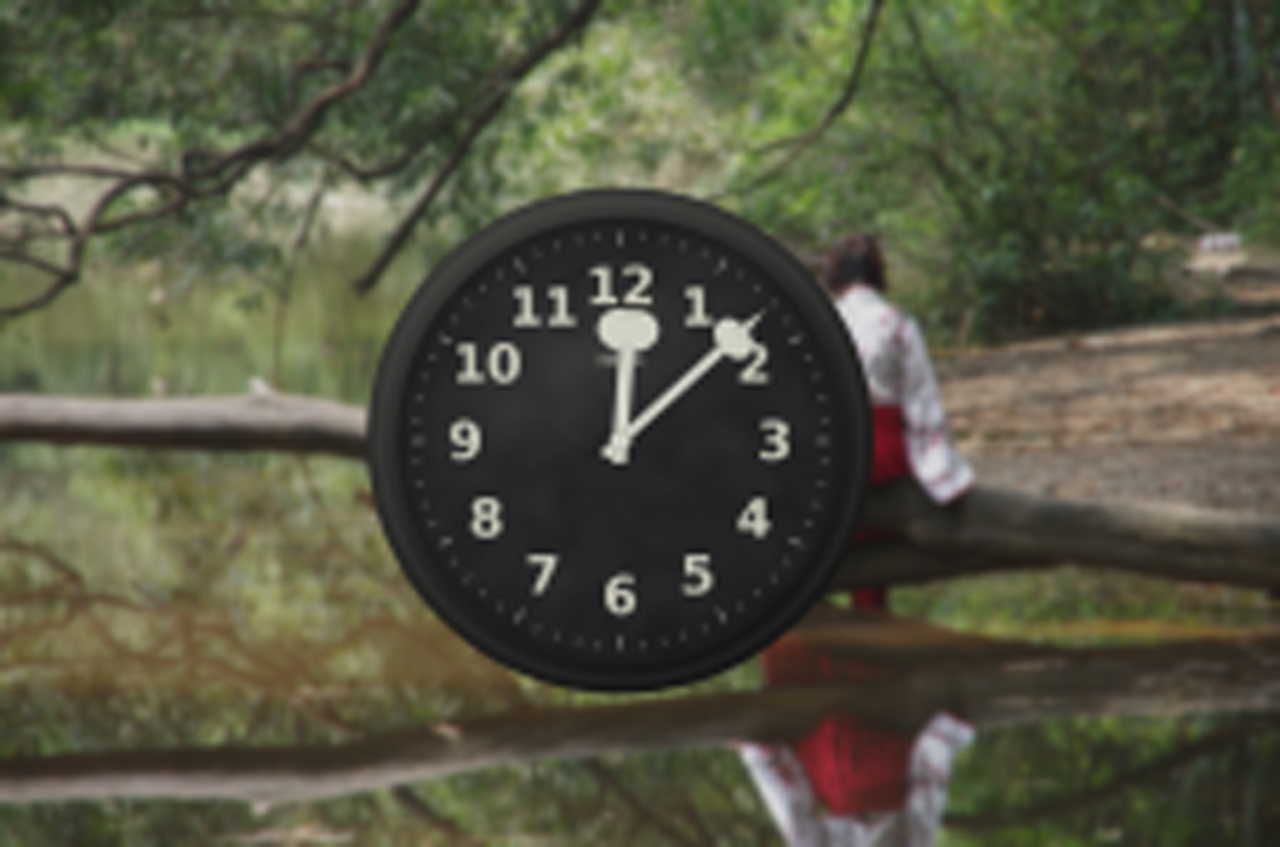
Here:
12,08
